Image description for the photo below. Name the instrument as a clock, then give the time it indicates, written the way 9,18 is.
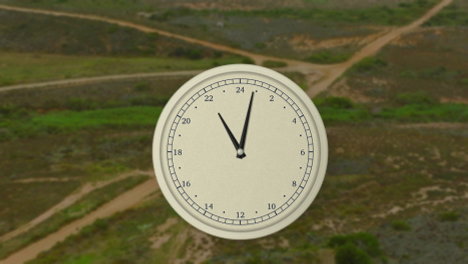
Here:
22,02
